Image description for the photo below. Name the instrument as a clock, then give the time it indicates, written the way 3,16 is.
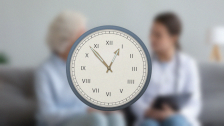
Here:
12,53
